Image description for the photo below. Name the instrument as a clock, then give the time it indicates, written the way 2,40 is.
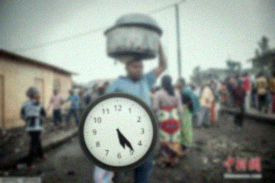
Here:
5,24
